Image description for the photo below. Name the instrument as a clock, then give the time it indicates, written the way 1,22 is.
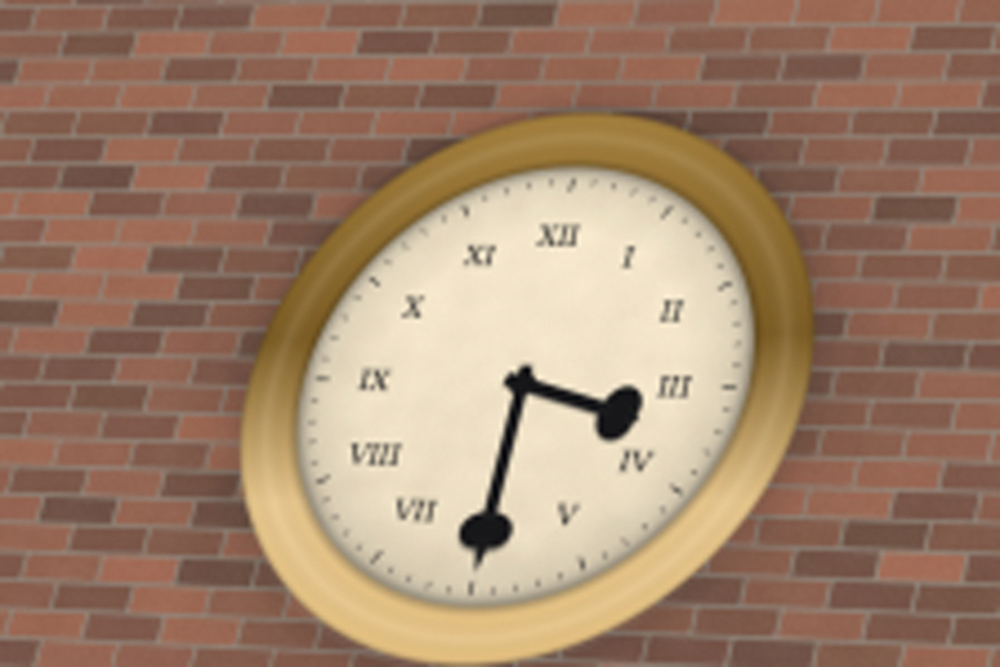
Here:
3,30
